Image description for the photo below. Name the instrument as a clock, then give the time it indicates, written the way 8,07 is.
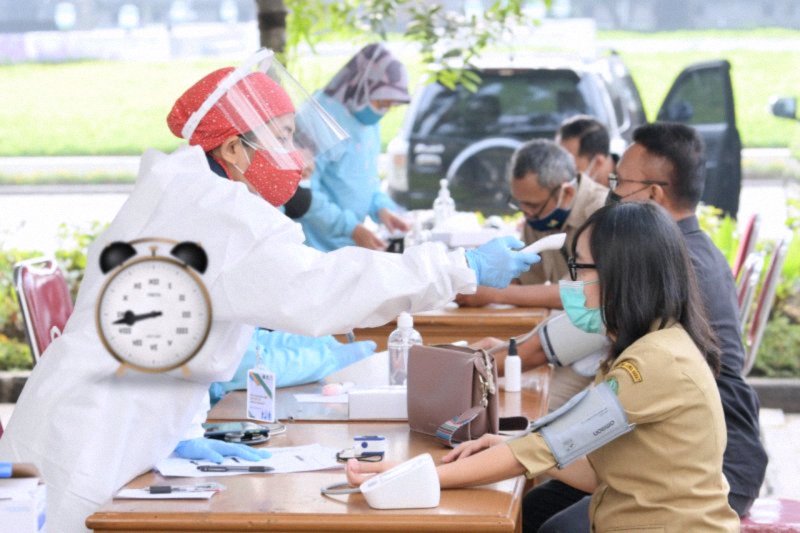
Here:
8,43
